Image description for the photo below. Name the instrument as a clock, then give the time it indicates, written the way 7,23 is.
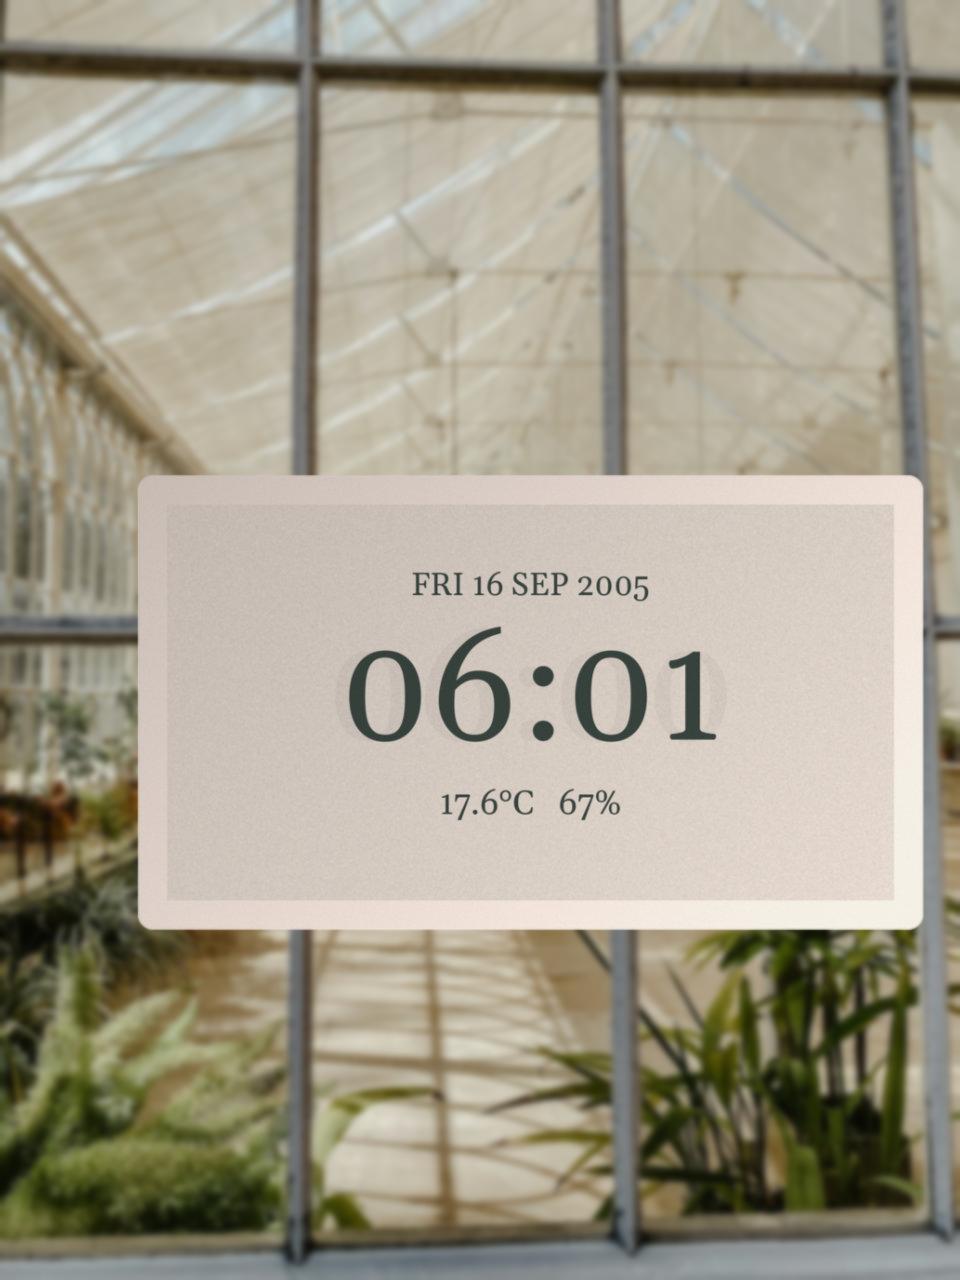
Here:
6,01
